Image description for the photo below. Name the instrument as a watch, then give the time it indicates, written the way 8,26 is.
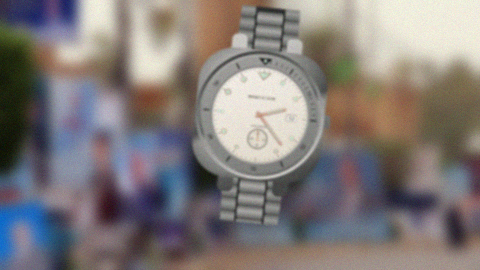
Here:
2,23
